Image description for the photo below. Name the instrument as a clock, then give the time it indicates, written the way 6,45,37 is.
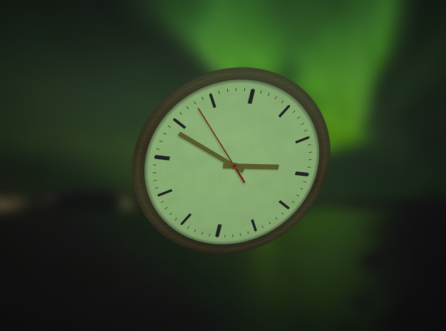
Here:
2,48,53
